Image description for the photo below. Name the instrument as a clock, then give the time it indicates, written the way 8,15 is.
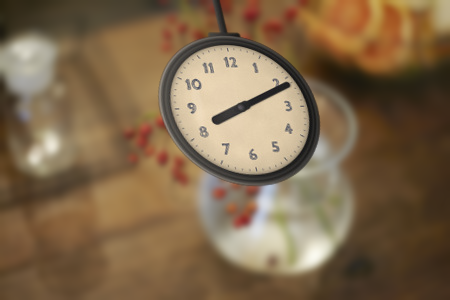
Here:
8,11
